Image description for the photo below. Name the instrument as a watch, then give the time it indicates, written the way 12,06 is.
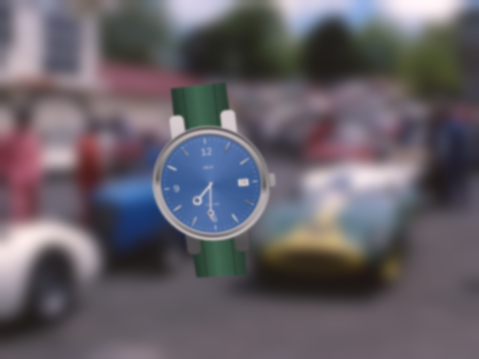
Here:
7,31
